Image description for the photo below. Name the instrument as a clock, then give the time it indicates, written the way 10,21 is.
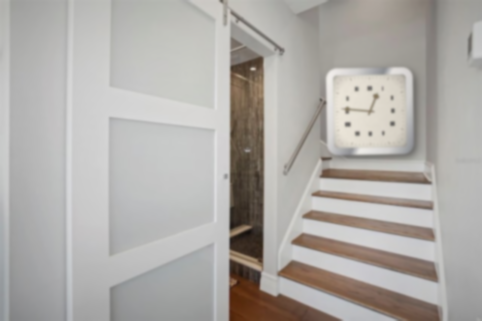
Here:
12,46
